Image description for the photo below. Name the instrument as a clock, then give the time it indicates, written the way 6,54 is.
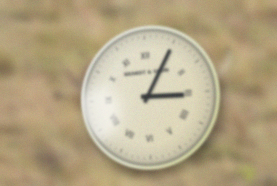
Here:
3,05
